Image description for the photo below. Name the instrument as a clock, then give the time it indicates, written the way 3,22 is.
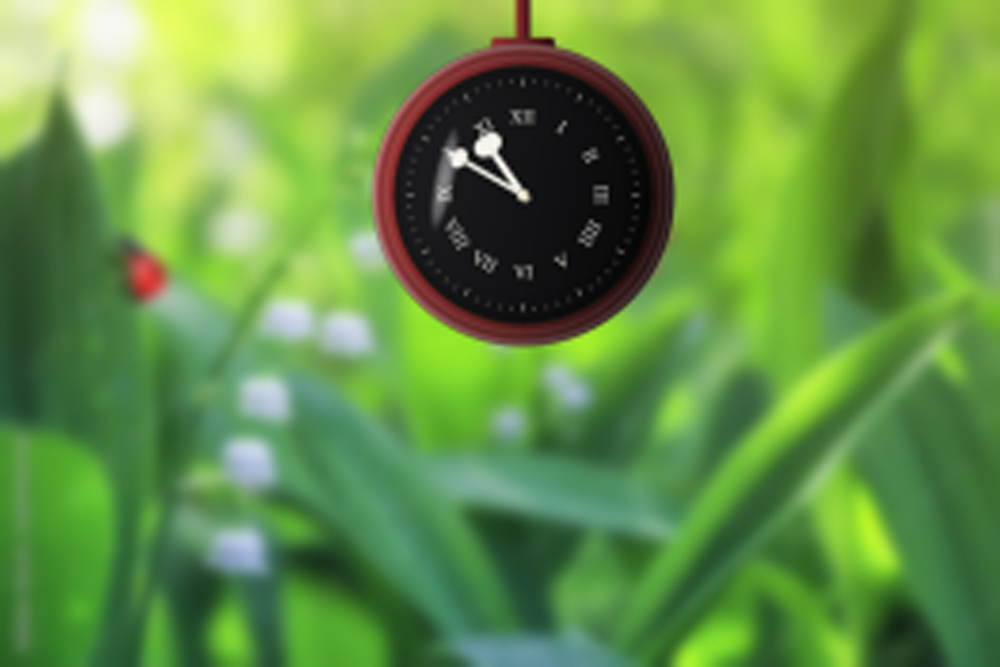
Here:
10,50
